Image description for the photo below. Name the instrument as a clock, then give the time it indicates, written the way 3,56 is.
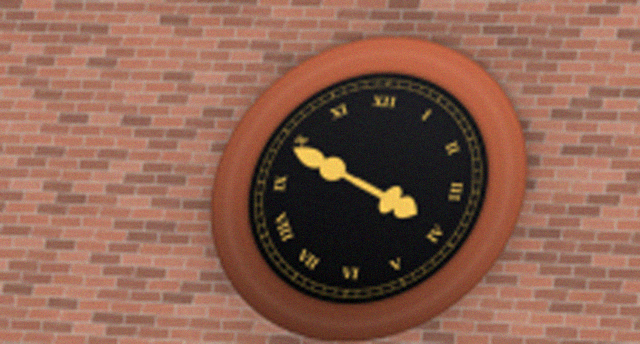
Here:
3,49
